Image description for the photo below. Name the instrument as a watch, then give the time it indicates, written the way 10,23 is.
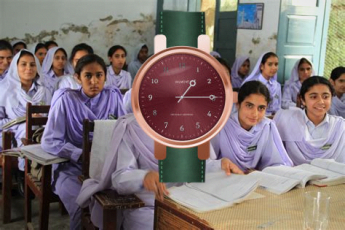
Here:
1,15
